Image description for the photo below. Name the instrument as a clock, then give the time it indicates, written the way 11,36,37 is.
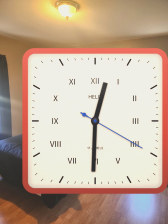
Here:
12,30,20
